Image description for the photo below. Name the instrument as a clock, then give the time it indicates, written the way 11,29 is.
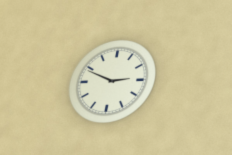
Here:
2,49
